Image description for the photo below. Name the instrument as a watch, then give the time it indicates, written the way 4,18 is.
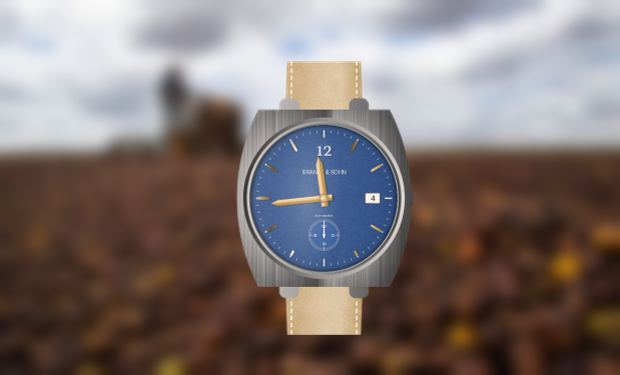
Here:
11,44
